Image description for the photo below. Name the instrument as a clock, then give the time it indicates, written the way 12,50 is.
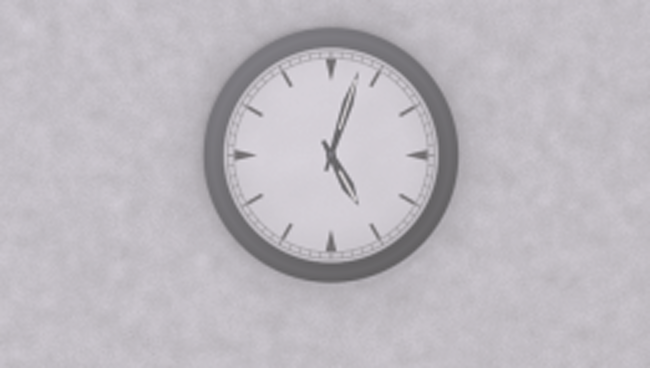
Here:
5,03
